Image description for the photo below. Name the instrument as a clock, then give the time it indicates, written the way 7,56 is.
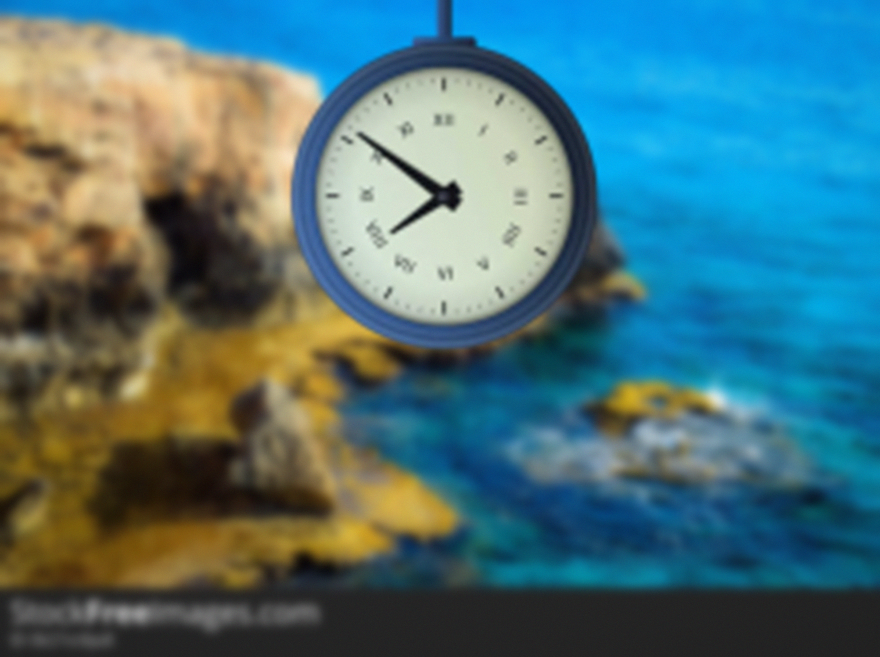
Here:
7,51
